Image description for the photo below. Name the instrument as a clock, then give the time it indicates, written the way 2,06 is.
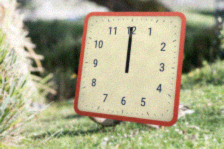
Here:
12,00
